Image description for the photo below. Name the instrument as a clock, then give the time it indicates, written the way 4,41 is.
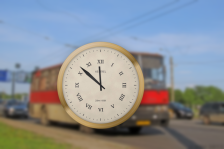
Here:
11,52
